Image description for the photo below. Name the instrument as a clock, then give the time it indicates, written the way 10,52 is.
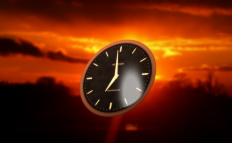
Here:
6,59
